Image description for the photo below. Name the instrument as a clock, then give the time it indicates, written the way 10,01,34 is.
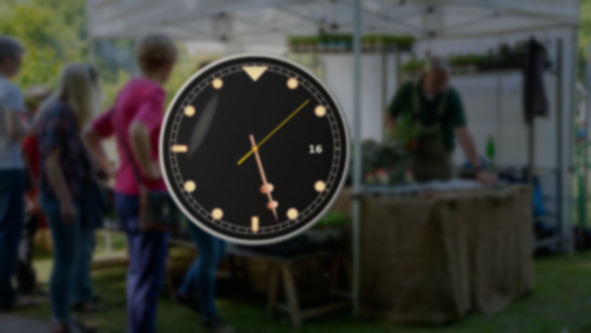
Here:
5,27,08
